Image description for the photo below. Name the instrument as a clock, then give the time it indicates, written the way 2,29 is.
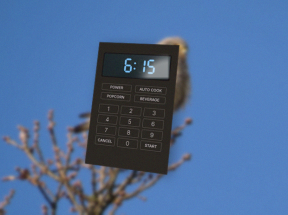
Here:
6,15
